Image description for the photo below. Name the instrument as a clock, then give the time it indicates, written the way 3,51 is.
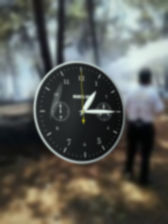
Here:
1,15
